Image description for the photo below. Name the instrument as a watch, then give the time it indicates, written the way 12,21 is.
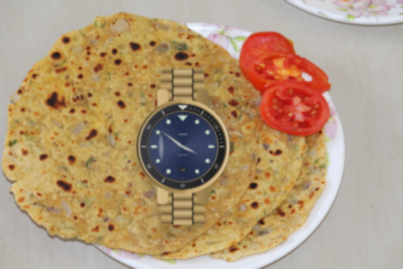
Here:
3,51
